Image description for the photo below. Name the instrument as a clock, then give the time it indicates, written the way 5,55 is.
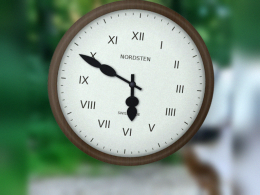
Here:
5,49
